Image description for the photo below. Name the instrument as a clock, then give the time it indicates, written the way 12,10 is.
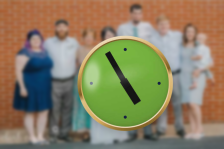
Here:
4,55
